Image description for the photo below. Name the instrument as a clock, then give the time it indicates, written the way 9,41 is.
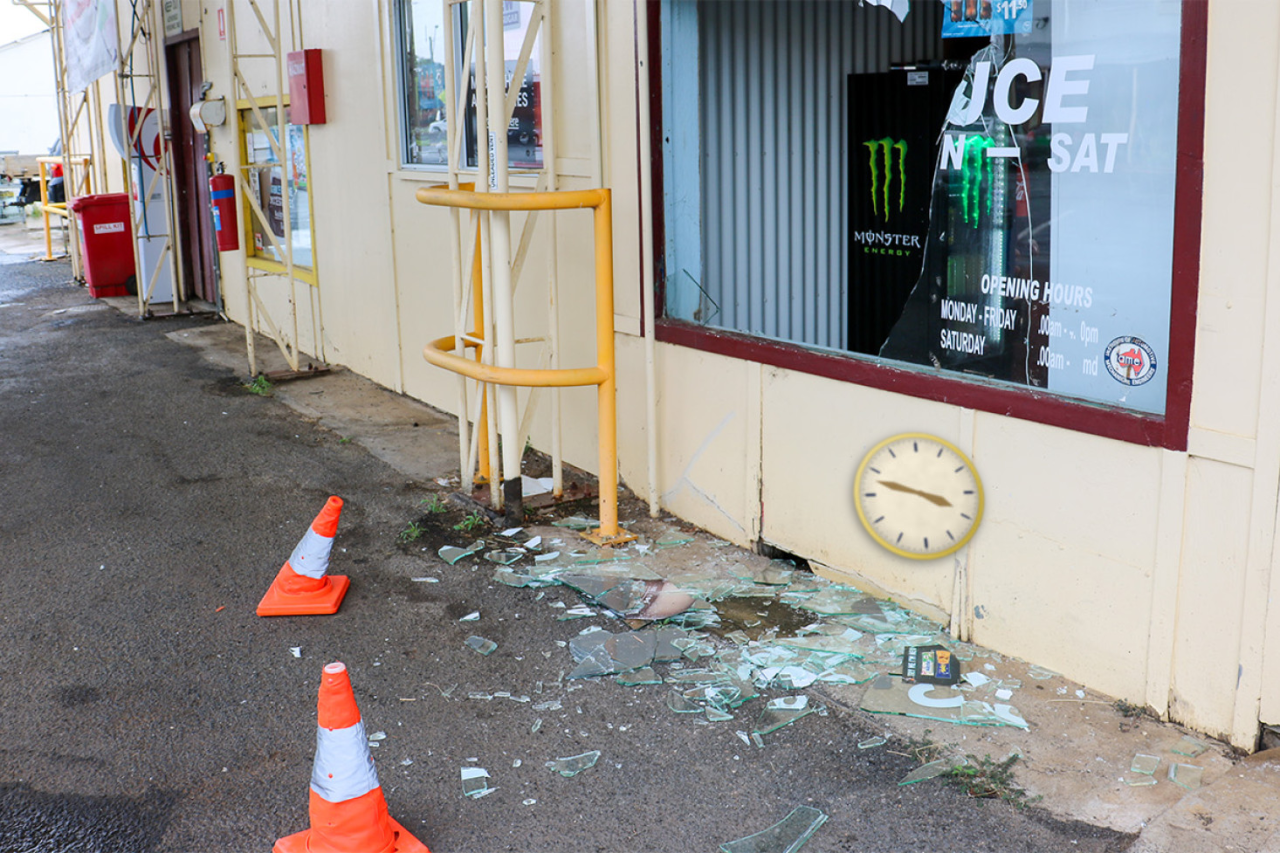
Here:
3,48
